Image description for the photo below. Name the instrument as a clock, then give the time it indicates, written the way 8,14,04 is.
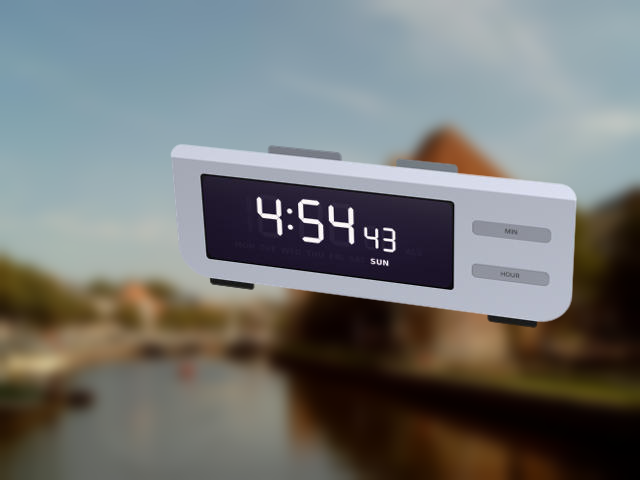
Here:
4,54,43
